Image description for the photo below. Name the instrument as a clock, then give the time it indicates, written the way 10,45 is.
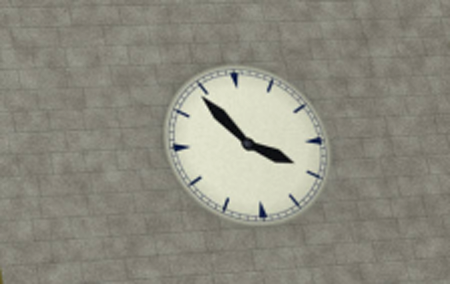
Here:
3,54
